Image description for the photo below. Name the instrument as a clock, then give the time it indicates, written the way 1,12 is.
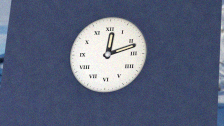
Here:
12,12
